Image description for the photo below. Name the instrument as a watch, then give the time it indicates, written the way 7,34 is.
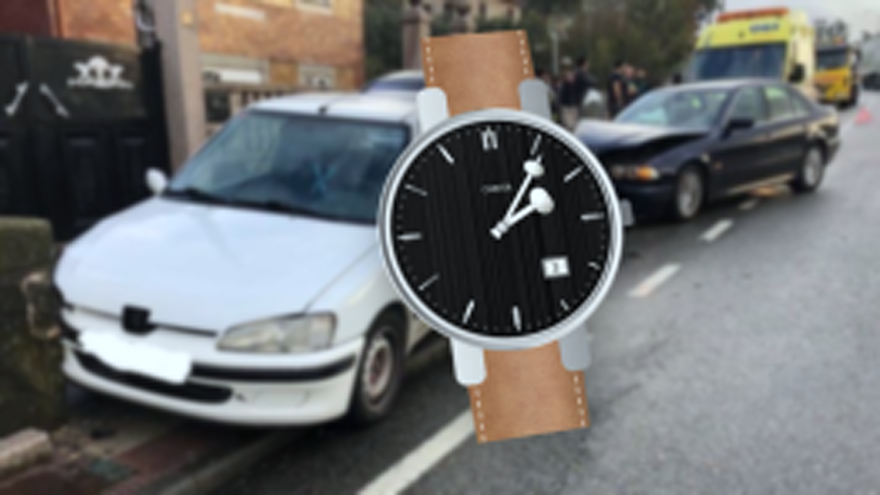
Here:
2,06
